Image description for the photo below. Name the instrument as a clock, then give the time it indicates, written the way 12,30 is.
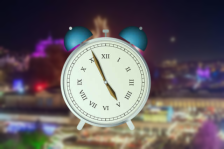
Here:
4,56
